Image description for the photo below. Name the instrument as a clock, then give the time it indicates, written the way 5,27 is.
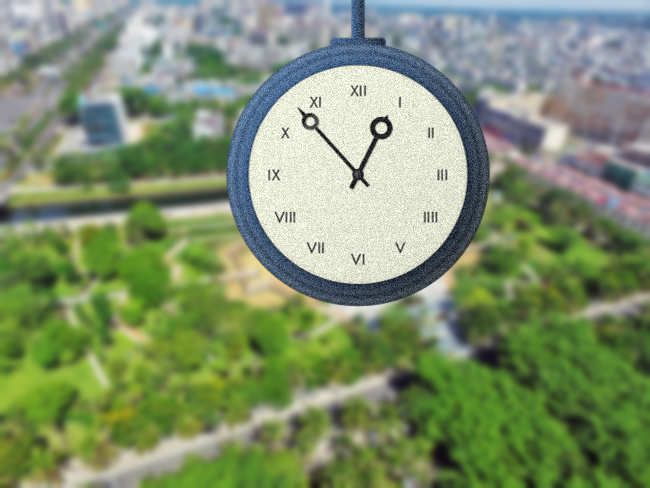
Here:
12,53
